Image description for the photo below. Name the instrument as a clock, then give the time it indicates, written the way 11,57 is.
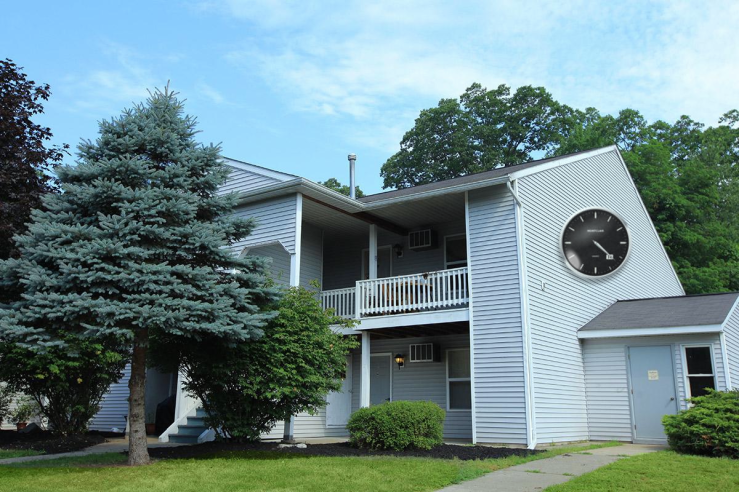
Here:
4,22
